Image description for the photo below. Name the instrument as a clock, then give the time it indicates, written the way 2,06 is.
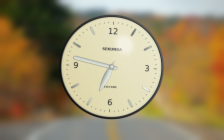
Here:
6,47
